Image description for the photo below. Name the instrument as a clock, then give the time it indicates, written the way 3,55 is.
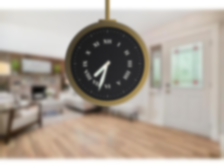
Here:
7,33
